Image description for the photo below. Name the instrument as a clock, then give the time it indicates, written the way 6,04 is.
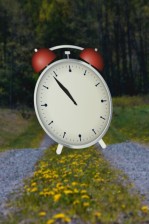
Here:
10,54
